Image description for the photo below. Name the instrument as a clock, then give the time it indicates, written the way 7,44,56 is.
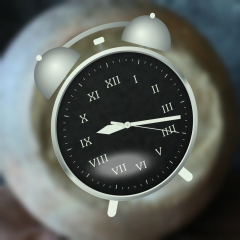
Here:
9,17,20
